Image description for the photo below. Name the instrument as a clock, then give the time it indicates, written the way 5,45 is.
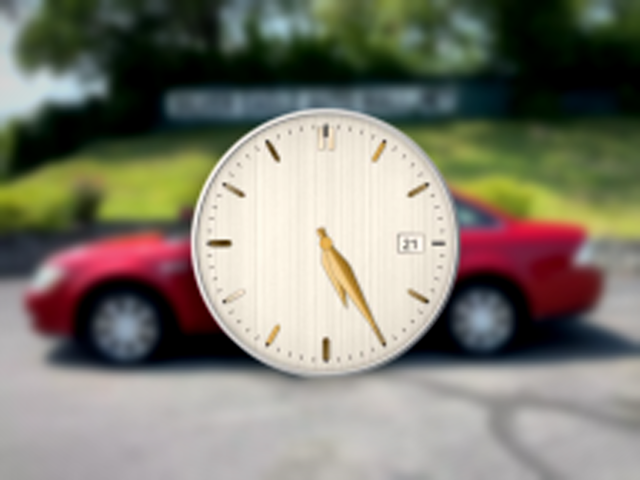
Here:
5,25
